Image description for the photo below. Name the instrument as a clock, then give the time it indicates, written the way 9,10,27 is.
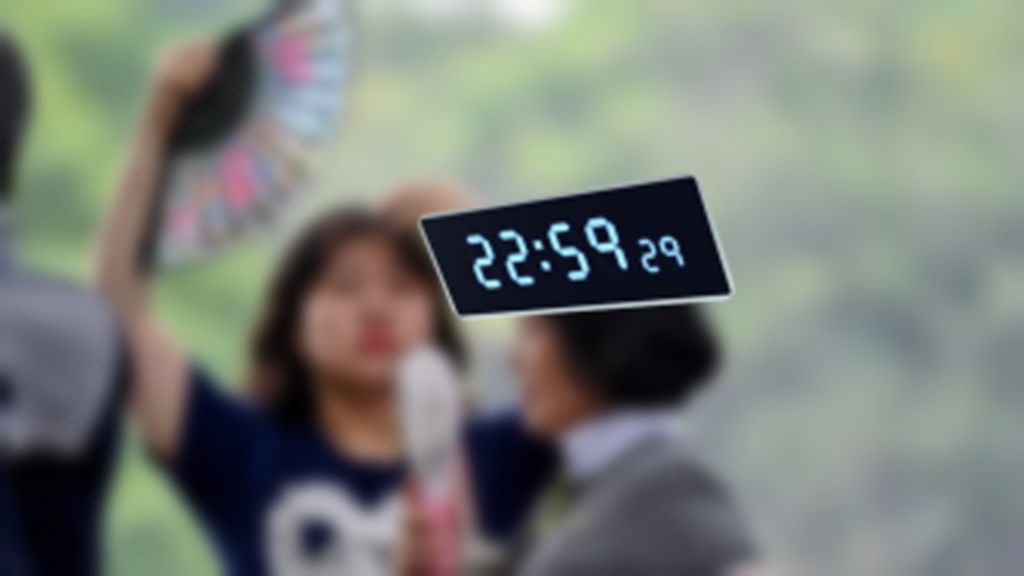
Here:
22,59,29
